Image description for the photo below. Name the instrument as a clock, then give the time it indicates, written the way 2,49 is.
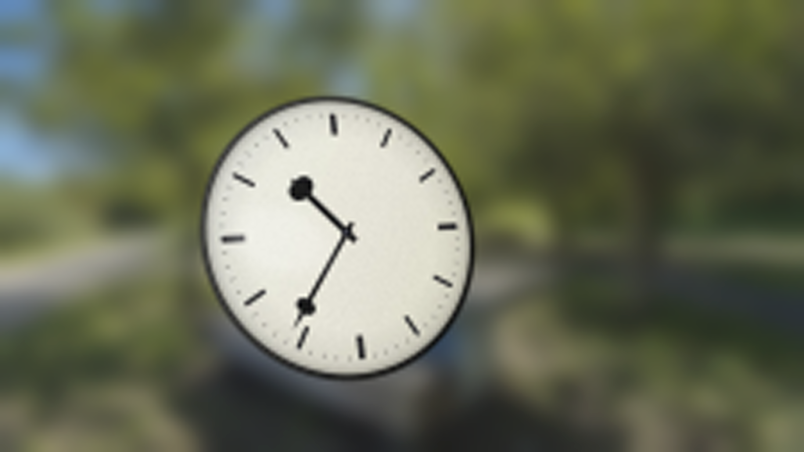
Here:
10,36
